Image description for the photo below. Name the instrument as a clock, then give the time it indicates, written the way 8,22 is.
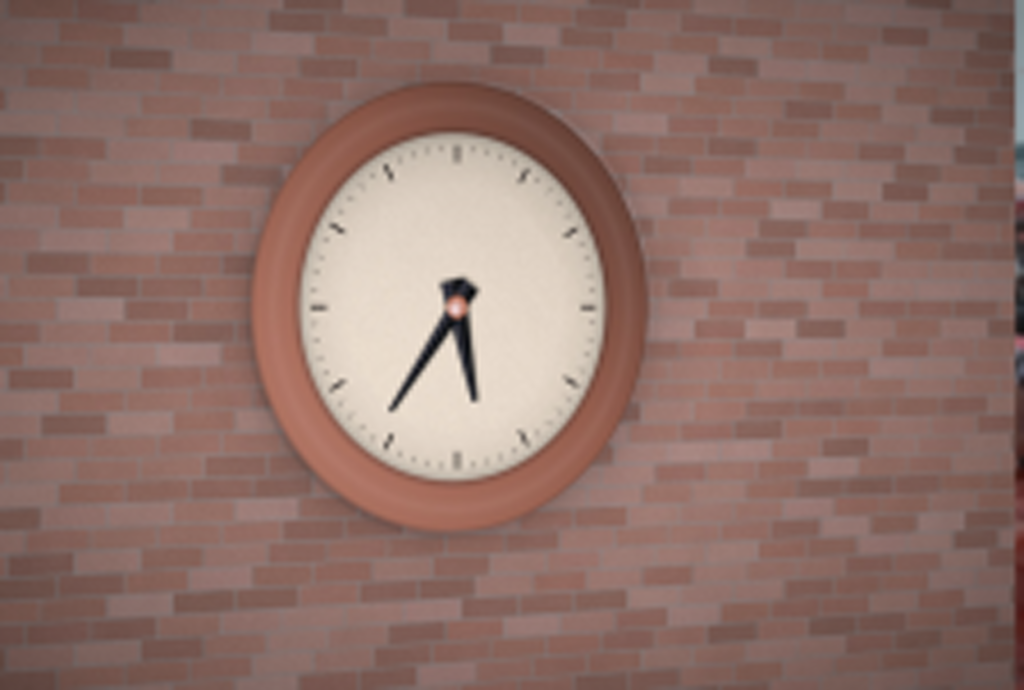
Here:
5,36
